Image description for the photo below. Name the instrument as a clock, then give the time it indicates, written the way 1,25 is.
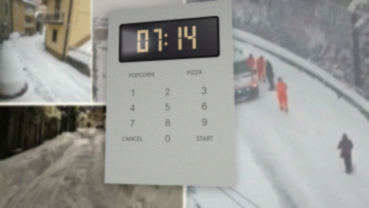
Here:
7,14
